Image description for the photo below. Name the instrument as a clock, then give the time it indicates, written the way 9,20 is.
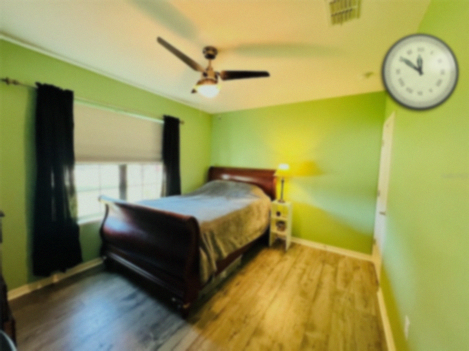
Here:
11,51
